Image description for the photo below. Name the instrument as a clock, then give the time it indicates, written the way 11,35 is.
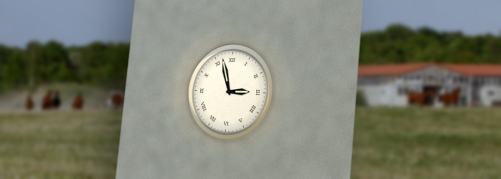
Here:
2,57
